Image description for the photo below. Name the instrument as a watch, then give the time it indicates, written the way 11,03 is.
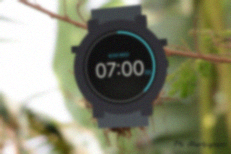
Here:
7,00
